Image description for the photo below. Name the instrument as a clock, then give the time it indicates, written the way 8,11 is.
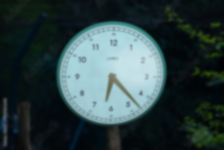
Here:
6,23
